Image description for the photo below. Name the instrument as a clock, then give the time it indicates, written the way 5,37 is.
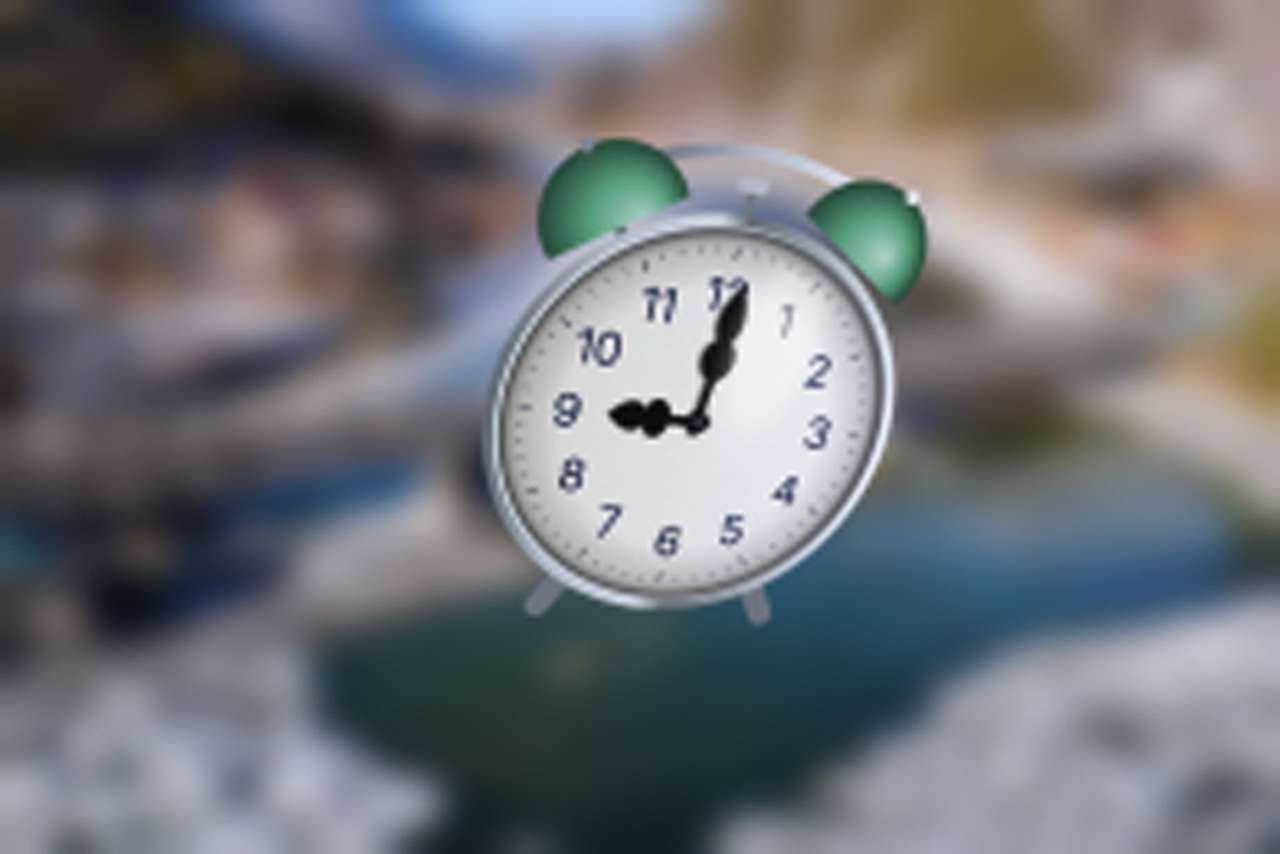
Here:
9,01
